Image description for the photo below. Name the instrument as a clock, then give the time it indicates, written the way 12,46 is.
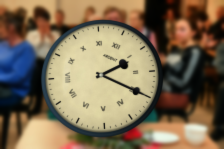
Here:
1,15
